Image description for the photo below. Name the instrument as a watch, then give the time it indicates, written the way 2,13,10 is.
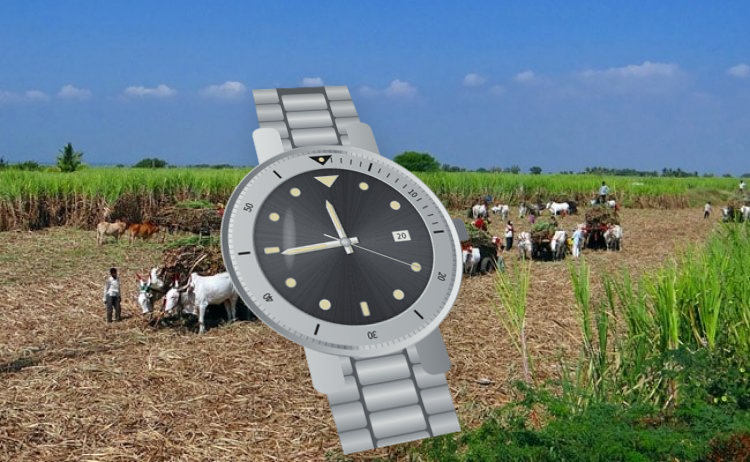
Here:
11,44,20
